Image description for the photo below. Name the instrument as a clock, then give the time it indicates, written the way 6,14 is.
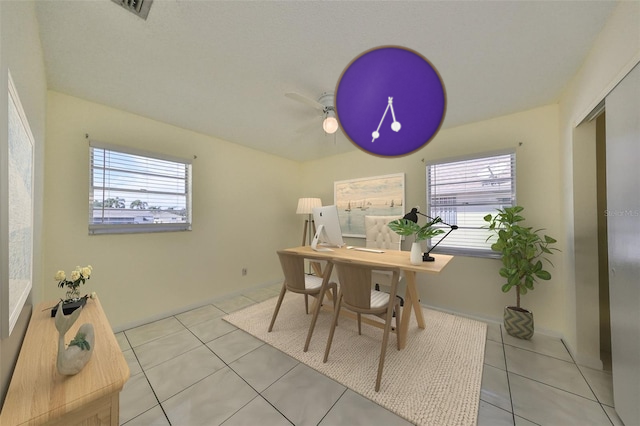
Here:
5,34
